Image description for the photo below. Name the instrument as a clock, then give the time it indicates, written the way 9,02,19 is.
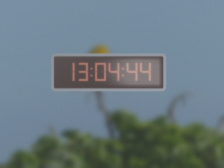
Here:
13,04,44
